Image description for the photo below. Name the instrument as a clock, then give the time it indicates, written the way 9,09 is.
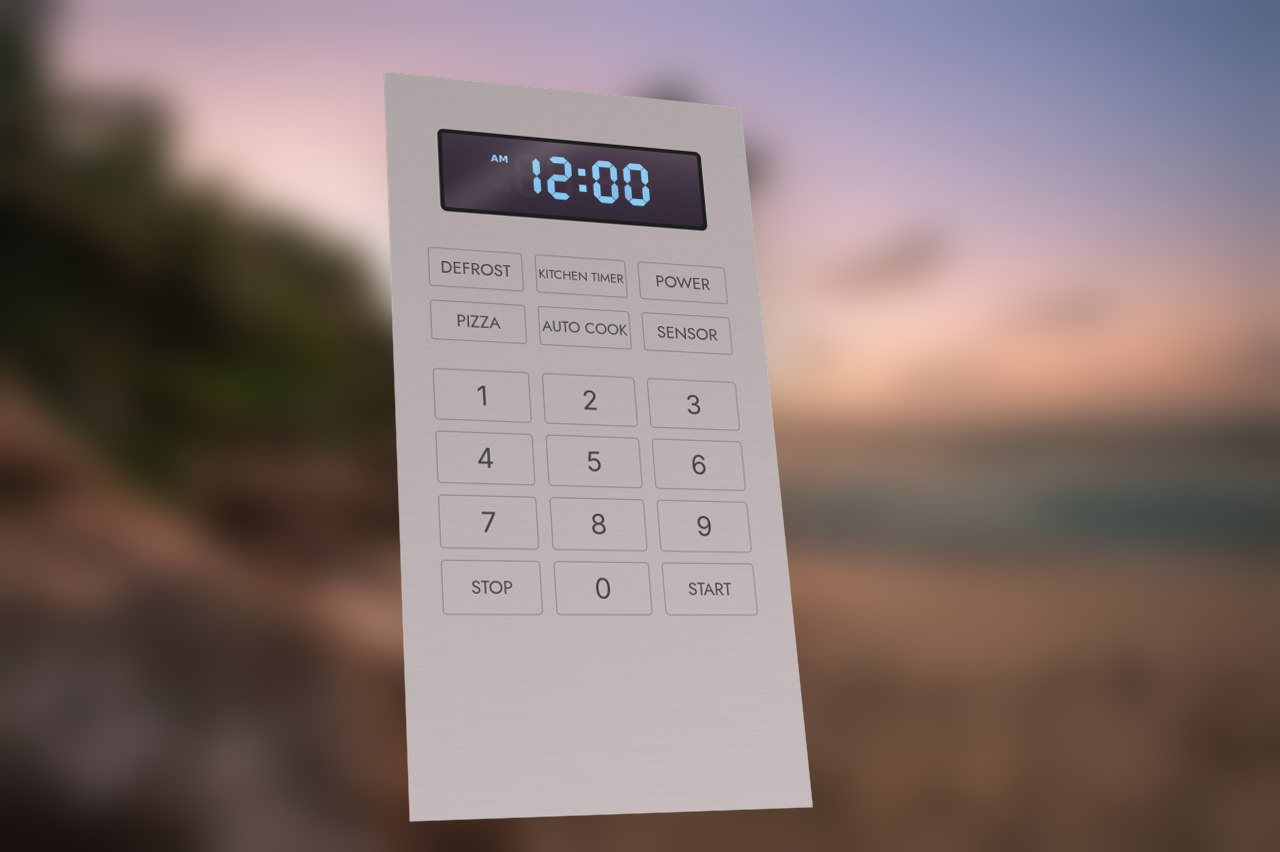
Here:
12,00
